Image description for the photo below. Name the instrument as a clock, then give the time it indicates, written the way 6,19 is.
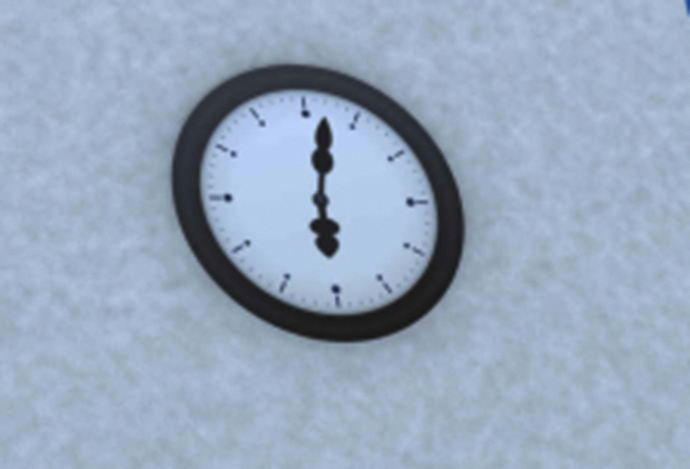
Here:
6,02
